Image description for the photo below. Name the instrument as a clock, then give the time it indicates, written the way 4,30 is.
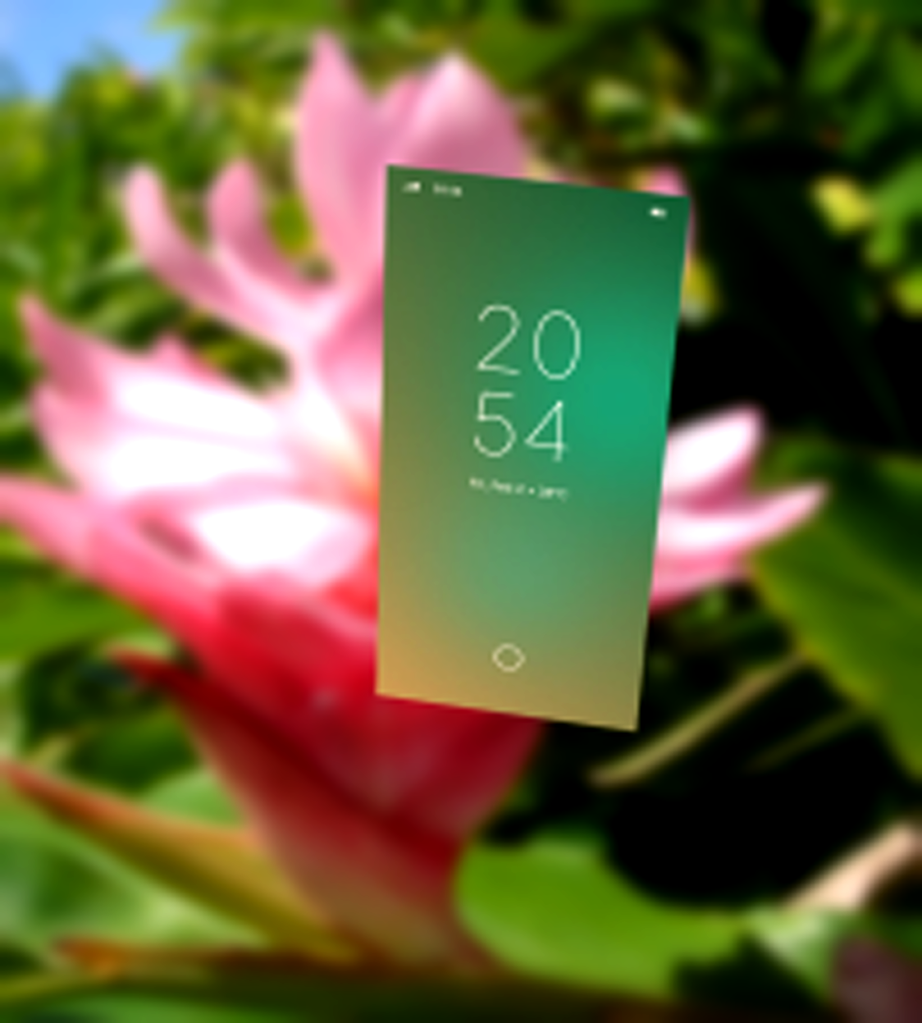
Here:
20,54
